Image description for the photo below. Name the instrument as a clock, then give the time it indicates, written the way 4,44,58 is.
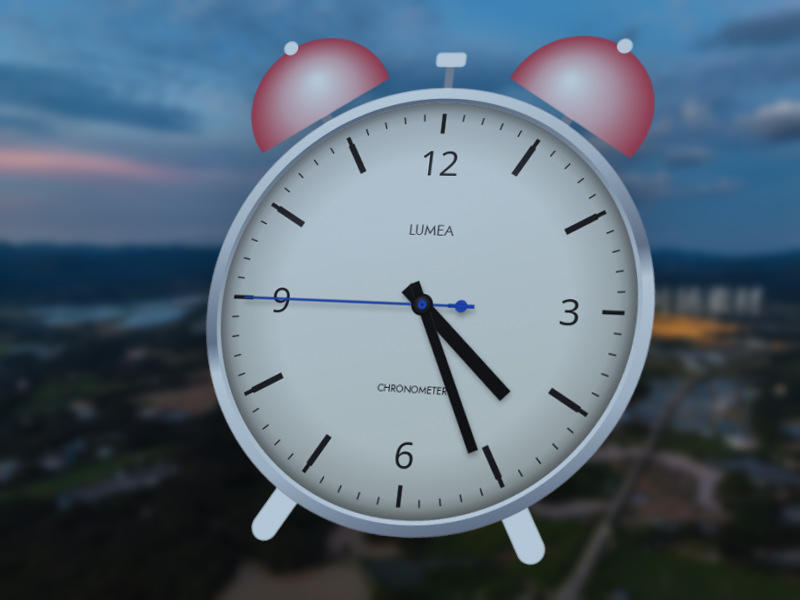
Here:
4,25,45
